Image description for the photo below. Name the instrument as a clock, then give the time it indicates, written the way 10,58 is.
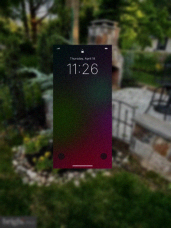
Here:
11,26
